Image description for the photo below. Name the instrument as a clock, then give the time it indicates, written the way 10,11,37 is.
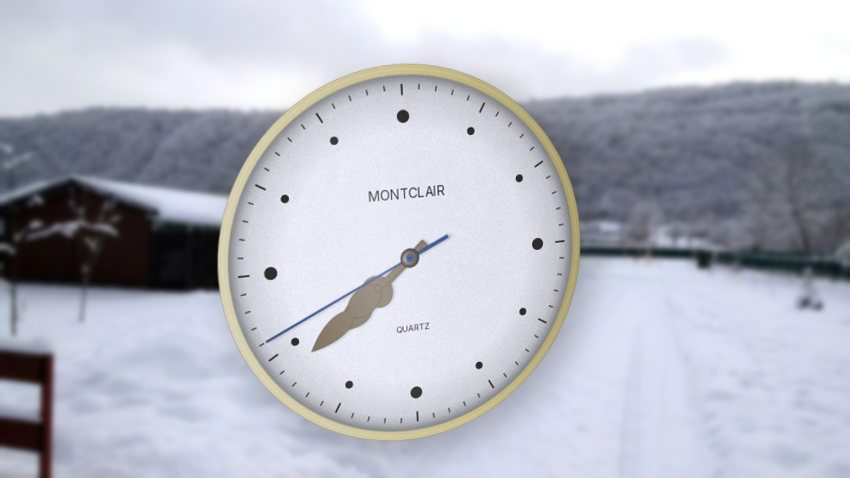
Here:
7,38,41
